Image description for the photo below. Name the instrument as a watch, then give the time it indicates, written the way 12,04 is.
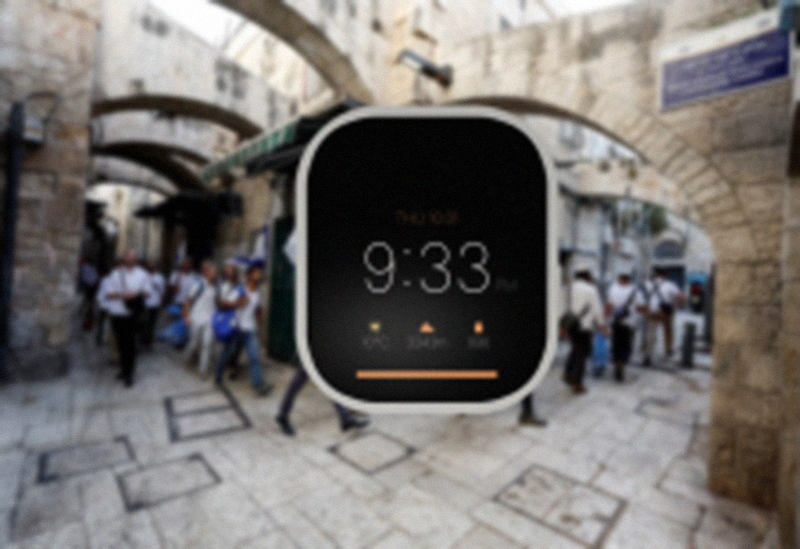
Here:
9,33
